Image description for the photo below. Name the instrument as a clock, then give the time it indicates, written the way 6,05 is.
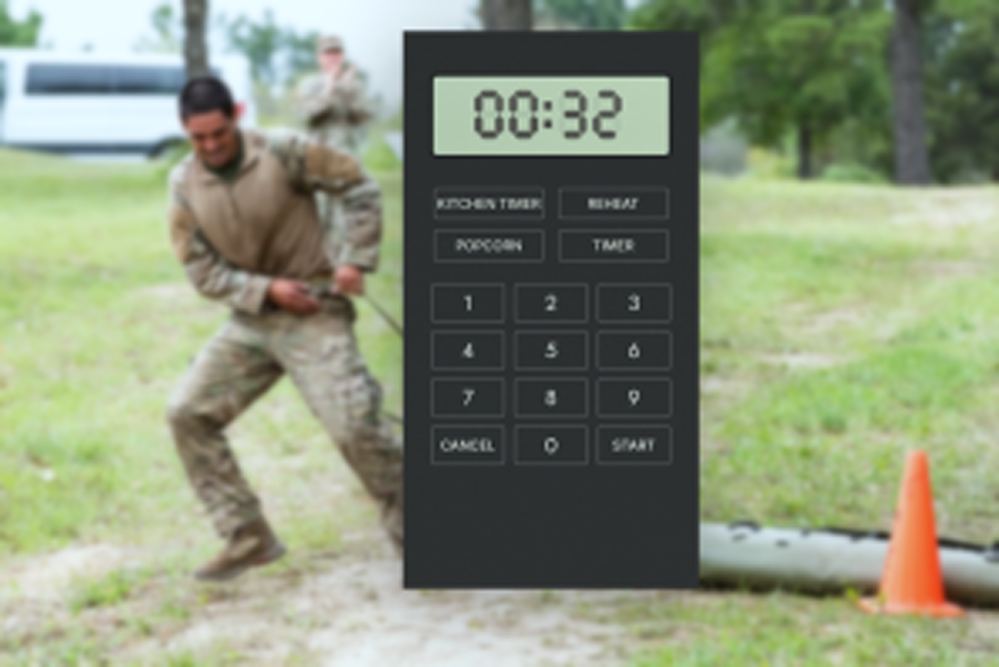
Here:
0,32
